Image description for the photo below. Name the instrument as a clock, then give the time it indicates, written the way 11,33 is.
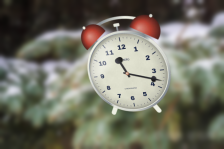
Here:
11,18
